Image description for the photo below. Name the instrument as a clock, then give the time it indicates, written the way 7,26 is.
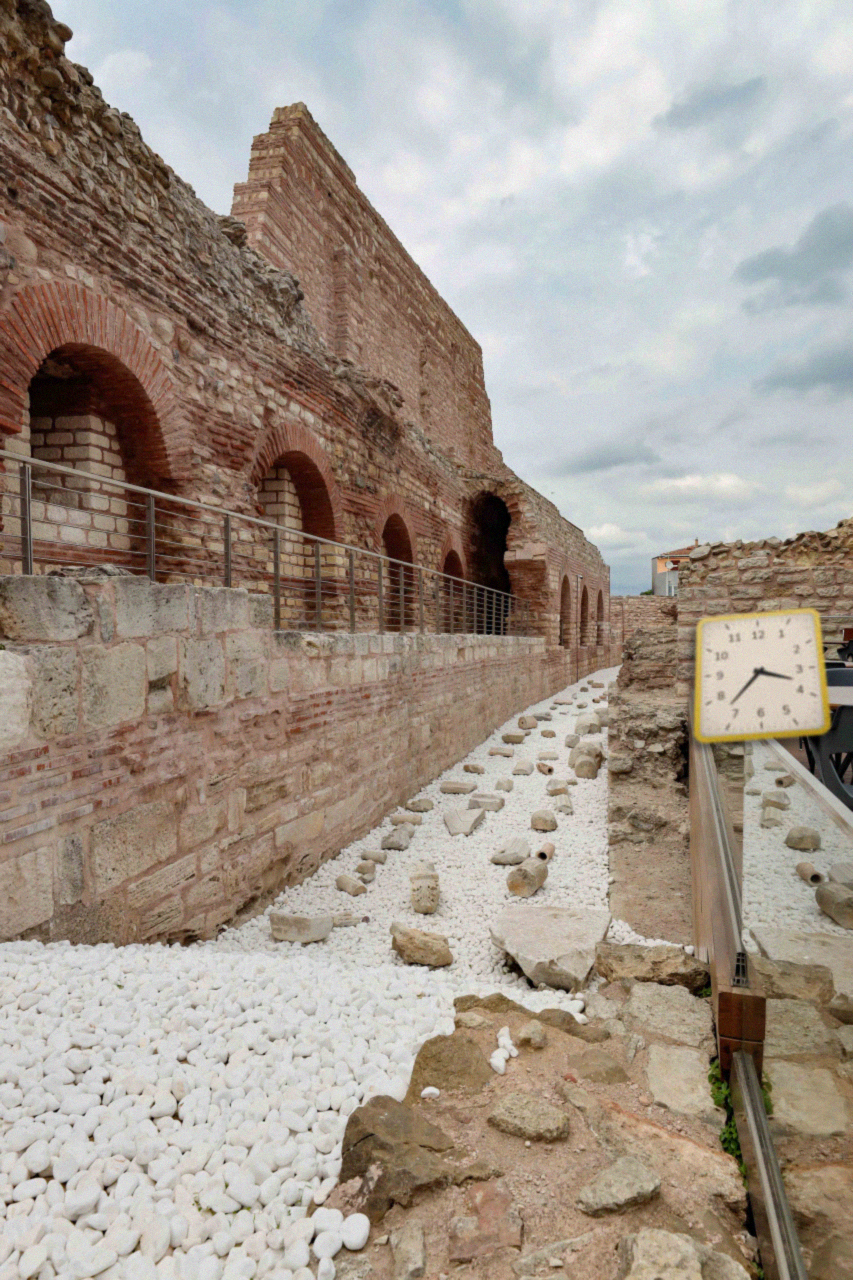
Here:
3,37
